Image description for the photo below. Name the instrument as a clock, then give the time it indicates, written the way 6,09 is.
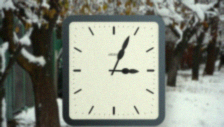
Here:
3,04
